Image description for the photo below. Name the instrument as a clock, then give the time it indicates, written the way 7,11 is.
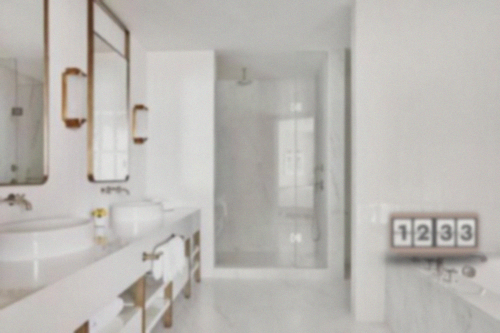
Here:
12,33
